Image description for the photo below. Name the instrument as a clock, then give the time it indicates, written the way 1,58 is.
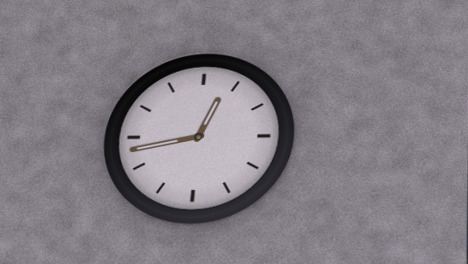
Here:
12,43
